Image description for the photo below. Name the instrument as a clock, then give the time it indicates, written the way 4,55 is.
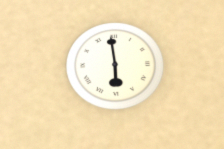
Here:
5,59
